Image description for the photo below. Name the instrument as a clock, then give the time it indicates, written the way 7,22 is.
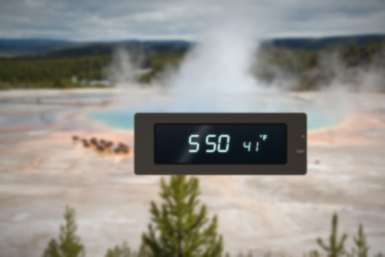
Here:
5,50
